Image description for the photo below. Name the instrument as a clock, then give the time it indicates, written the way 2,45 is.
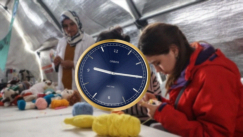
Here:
9,15
